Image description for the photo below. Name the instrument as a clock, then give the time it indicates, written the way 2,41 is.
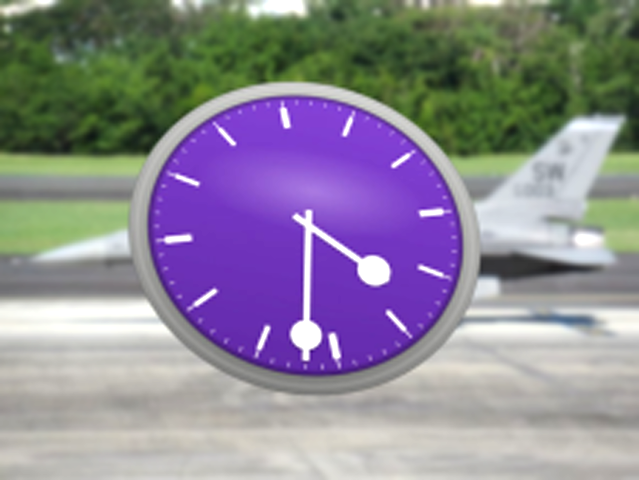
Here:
4,32
